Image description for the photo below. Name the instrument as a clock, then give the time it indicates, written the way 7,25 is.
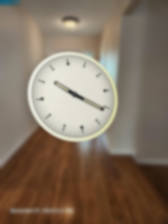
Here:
10,21
